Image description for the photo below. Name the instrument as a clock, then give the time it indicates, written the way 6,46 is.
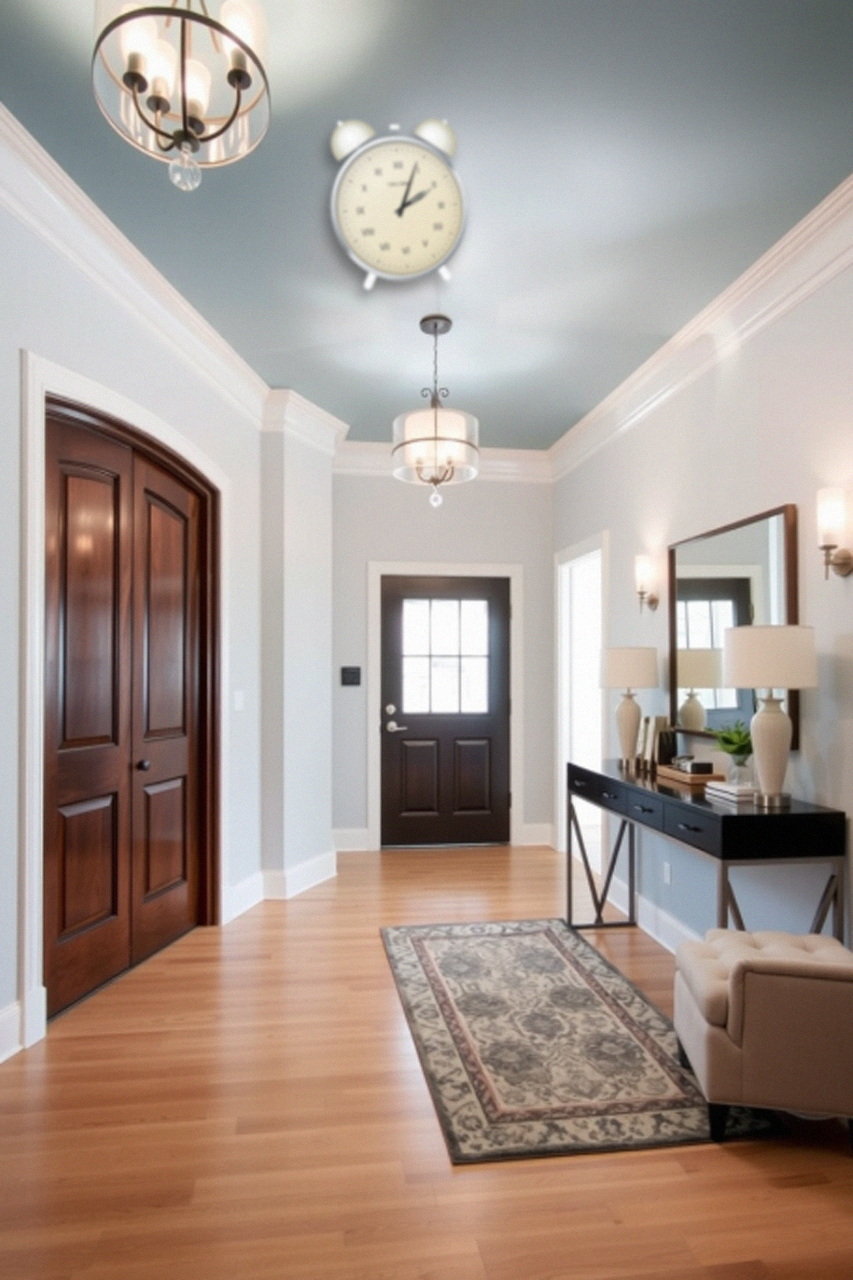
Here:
2,04
